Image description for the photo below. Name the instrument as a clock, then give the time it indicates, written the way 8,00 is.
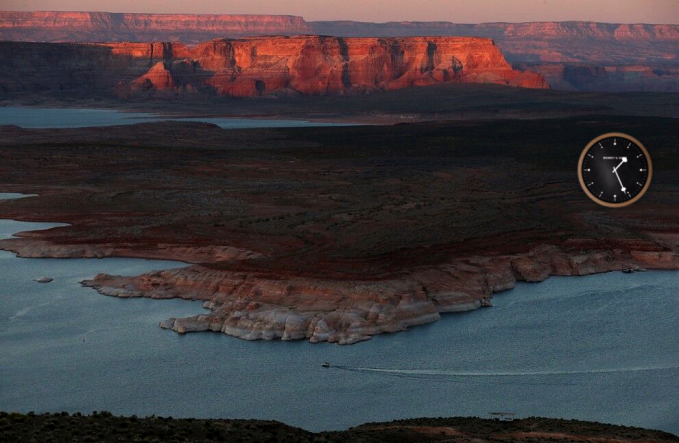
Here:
1,26
